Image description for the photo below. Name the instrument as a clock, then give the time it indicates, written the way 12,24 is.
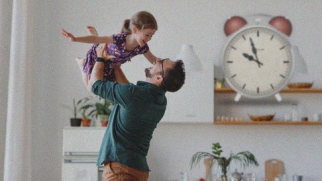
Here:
9,57
